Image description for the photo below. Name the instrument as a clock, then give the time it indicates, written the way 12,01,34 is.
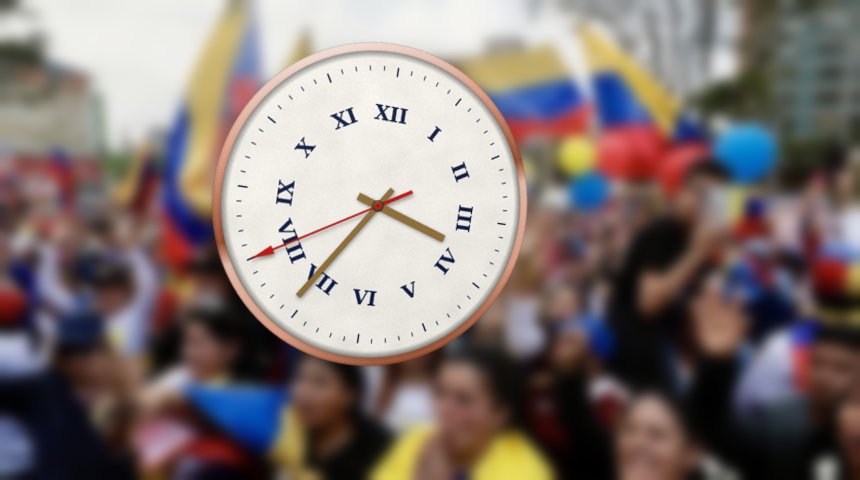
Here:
3,35,40
